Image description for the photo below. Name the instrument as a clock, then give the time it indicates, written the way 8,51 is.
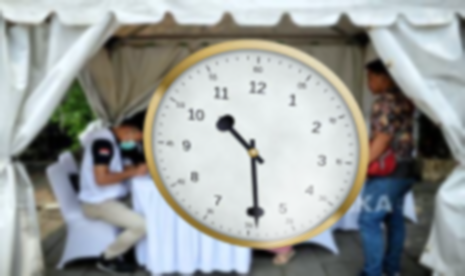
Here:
10,29
